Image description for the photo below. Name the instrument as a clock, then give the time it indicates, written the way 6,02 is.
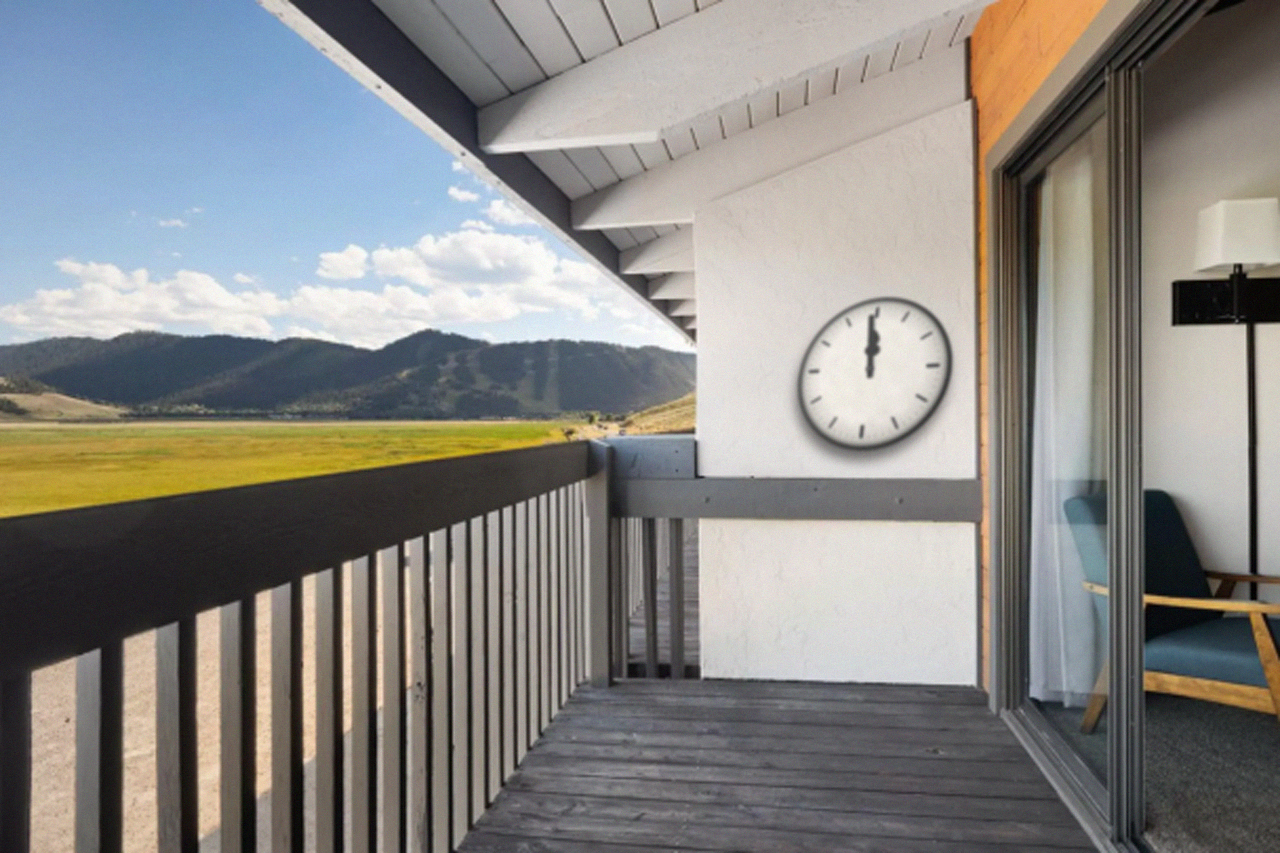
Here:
11,59
